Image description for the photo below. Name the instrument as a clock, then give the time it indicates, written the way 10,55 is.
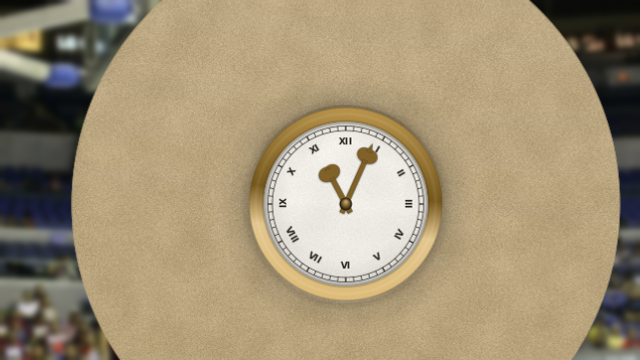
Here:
11,04
